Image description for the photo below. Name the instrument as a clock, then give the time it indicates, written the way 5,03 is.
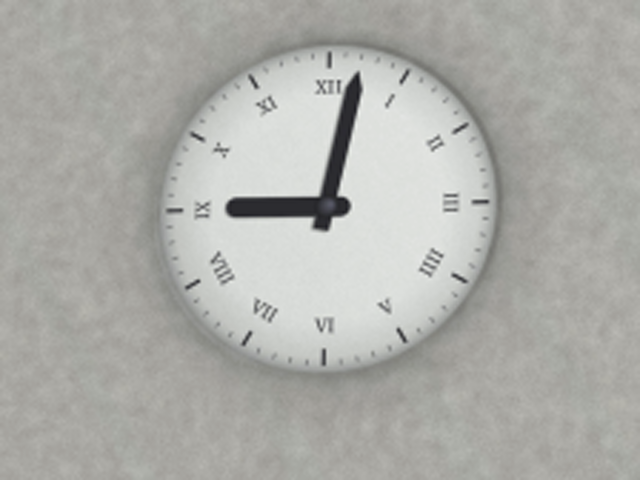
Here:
9,02
